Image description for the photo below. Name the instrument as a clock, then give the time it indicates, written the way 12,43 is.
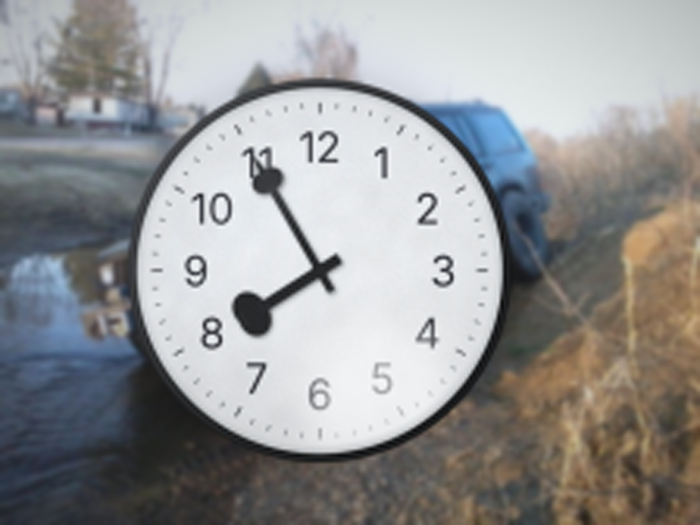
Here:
7,55
